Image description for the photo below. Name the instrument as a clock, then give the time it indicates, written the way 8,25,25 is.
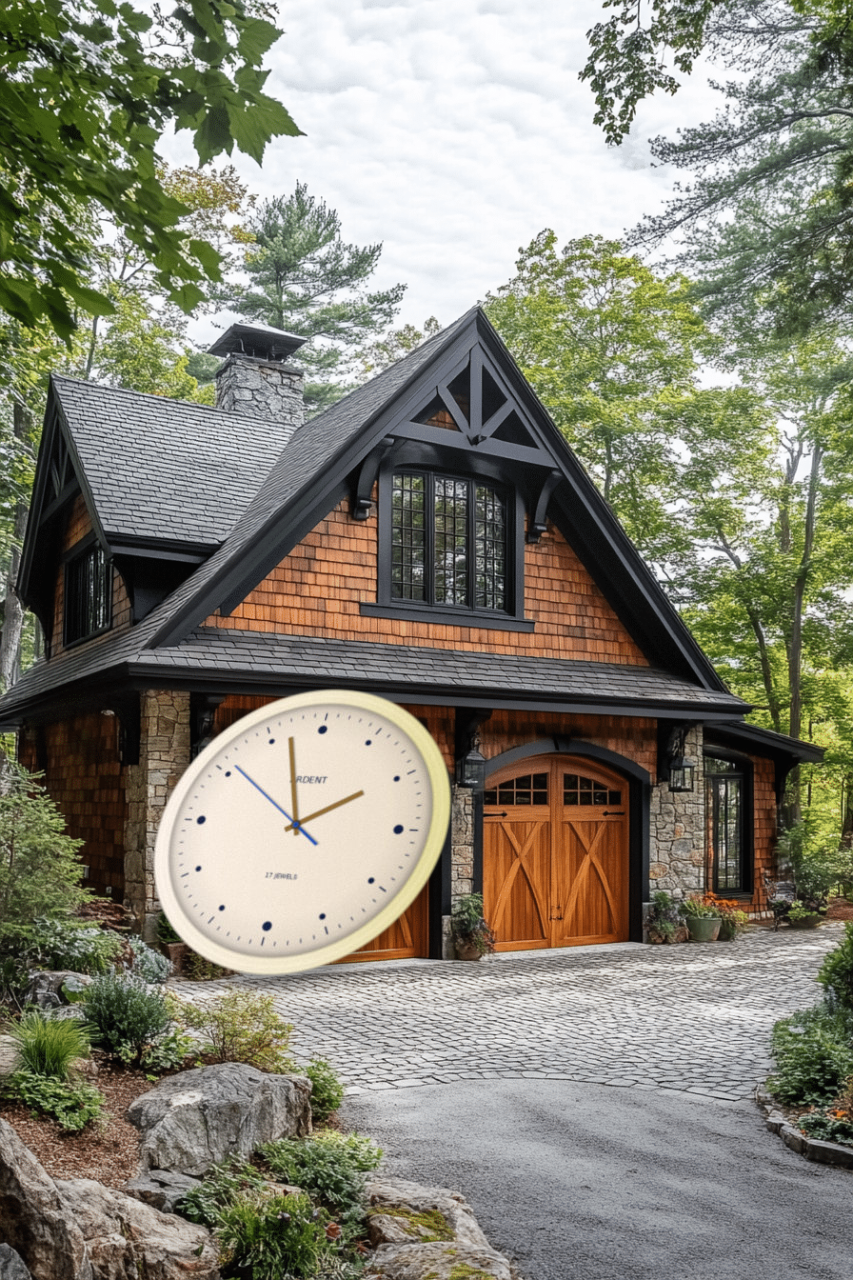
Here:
1,56,51
